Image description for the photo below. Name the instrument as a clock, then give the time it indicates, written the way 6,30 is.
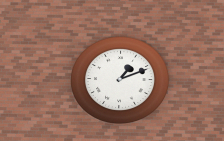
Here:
1,11
